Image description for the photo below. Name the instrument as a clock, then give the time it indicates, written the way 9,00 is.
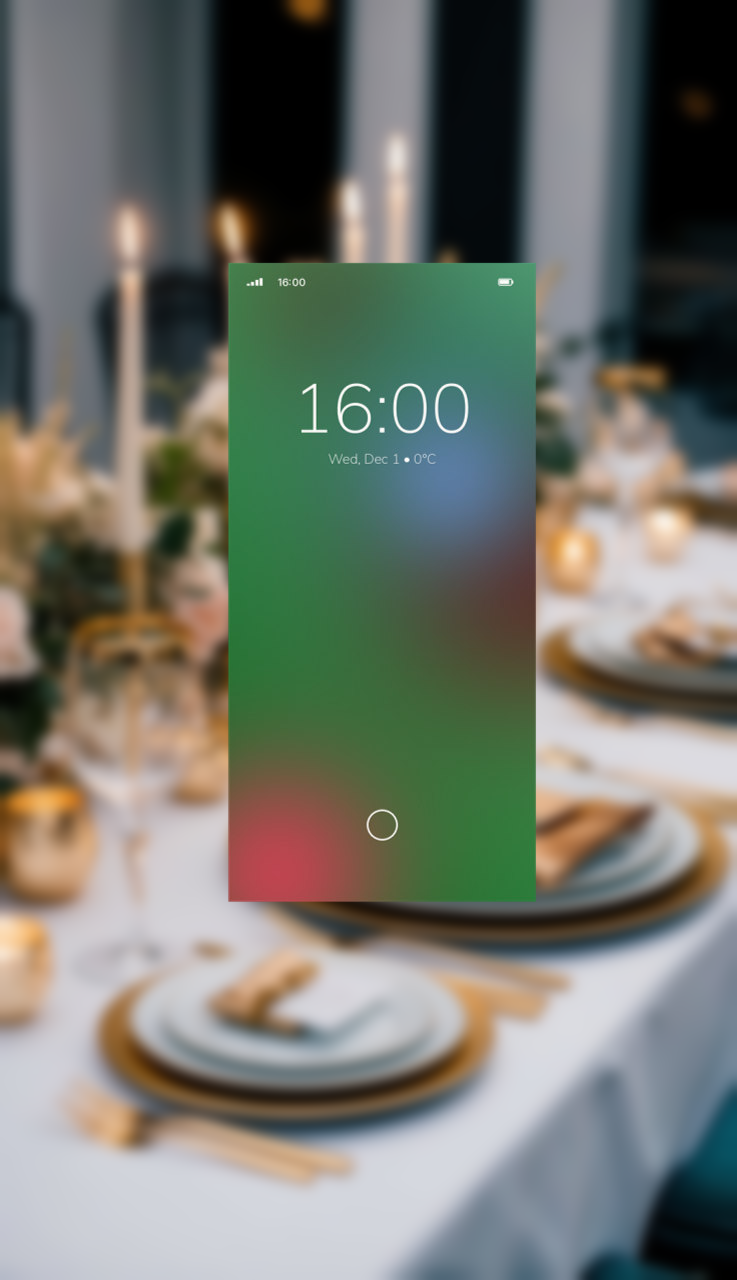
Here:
16,00
